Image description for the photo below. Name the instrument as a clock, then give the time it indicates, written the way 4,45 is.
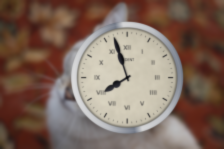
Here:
7,57
